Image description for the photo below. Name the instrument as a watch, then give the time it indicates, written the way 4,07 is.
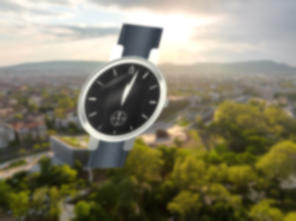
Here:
12,02
